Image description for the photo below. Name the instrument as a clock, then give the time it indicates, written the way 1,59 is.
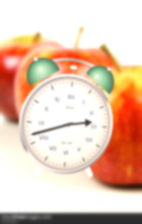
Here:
2,42
